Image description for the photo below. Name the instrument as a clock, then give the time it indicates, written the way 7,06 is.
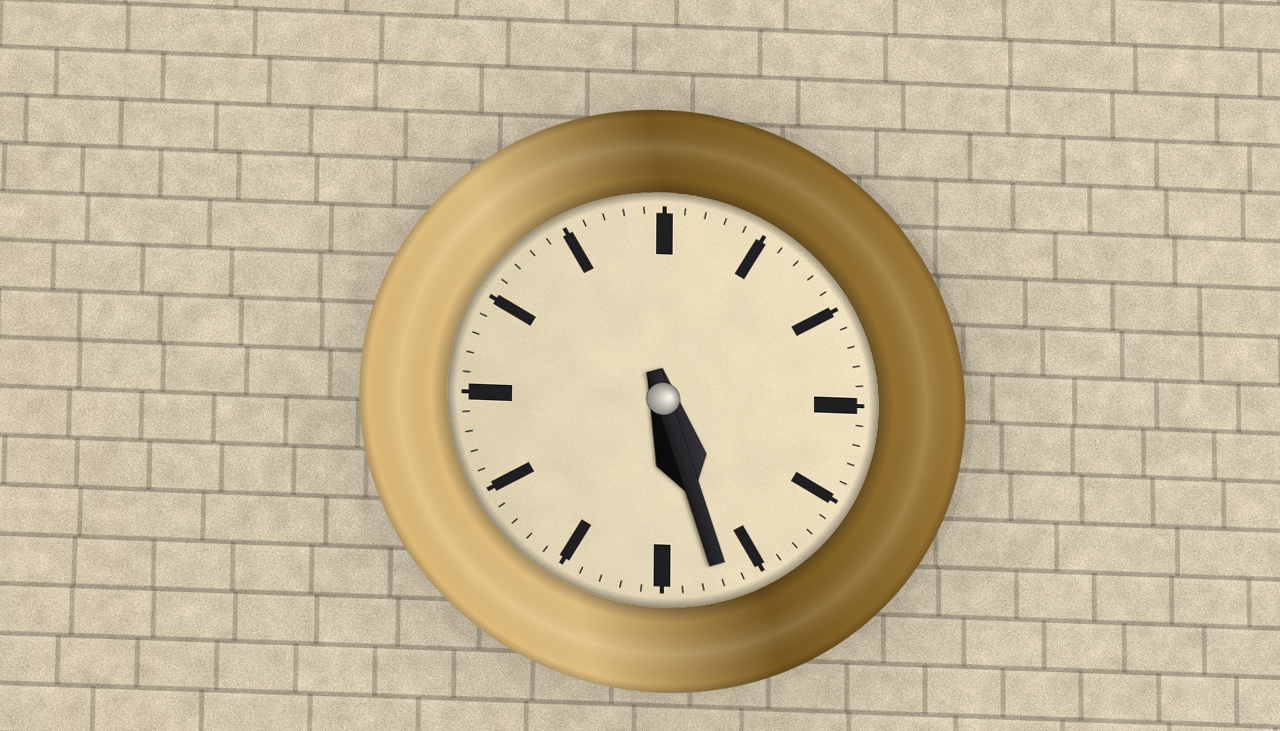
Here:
5,27
